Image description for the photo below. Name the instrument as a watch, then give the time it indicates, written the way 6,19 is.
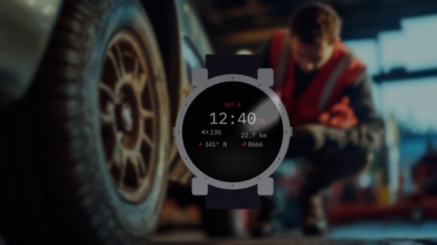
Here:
12,40
